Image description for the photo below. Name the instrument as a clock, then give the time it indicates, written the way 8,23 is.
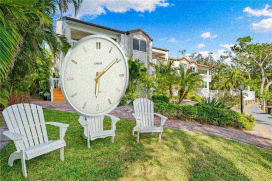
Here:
6,09
